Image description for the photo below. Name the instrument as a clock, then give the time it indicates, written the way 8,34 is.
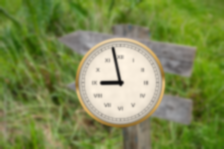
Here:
8,58
